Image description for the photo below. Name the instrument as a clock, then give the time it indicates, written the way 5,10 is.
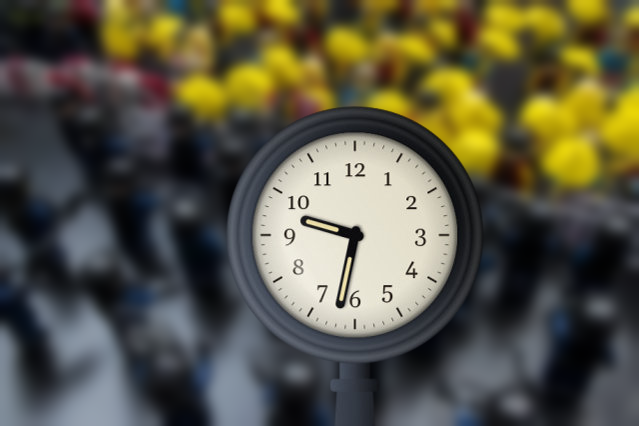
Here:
9,32
